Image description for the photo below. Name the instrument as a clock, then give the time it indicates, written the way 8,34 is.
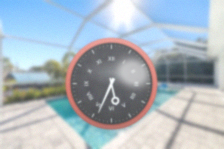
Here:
5,34
